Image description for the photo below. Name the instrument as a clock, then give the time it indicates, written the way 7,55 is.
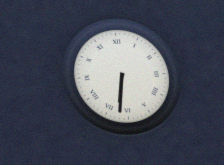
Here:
6,32
